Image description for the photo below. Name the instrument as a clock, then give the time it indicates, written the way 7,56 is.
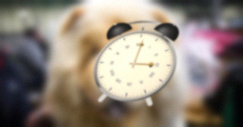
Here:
3,01
